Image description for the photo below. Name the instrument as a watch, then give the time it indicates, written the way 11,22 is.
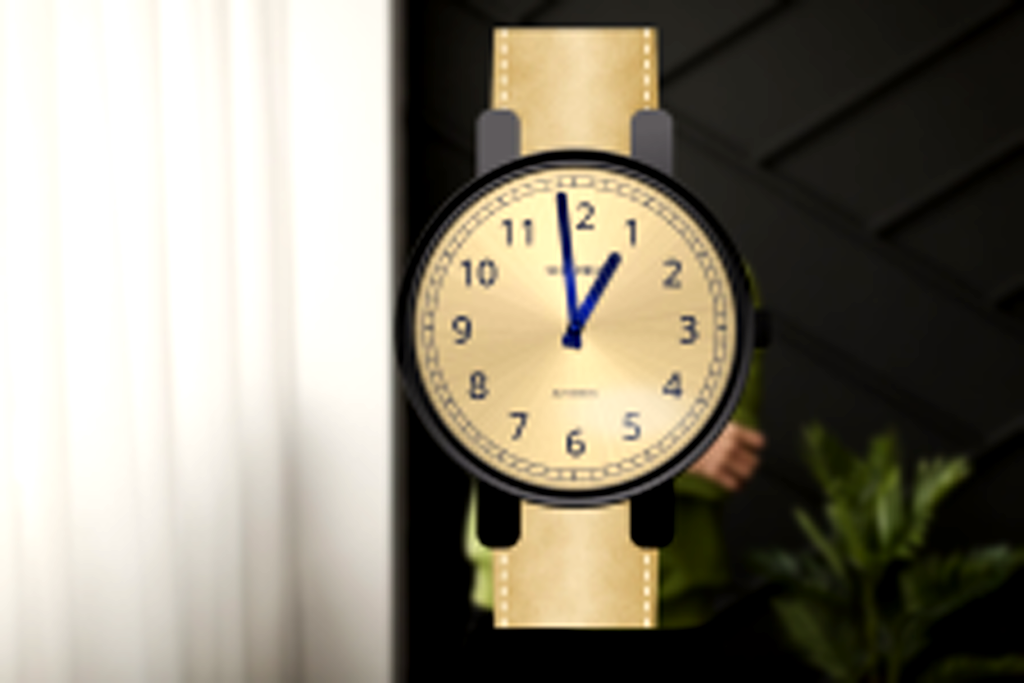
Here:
12,59
